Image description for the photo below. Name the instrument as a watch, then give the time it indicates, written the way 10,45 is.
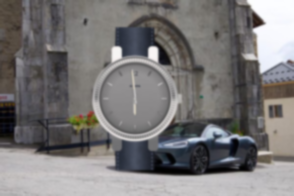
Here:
5,59
